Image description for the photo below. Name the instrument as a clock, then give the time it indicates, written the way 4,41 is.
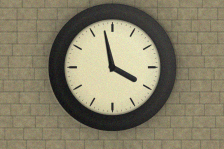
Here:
3,58
